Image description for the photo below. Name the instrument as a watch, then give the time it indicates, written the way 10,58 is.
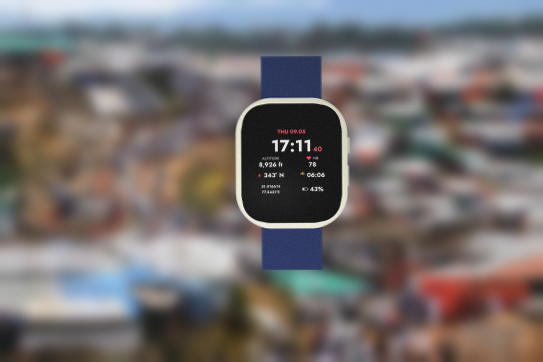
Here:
17,11
